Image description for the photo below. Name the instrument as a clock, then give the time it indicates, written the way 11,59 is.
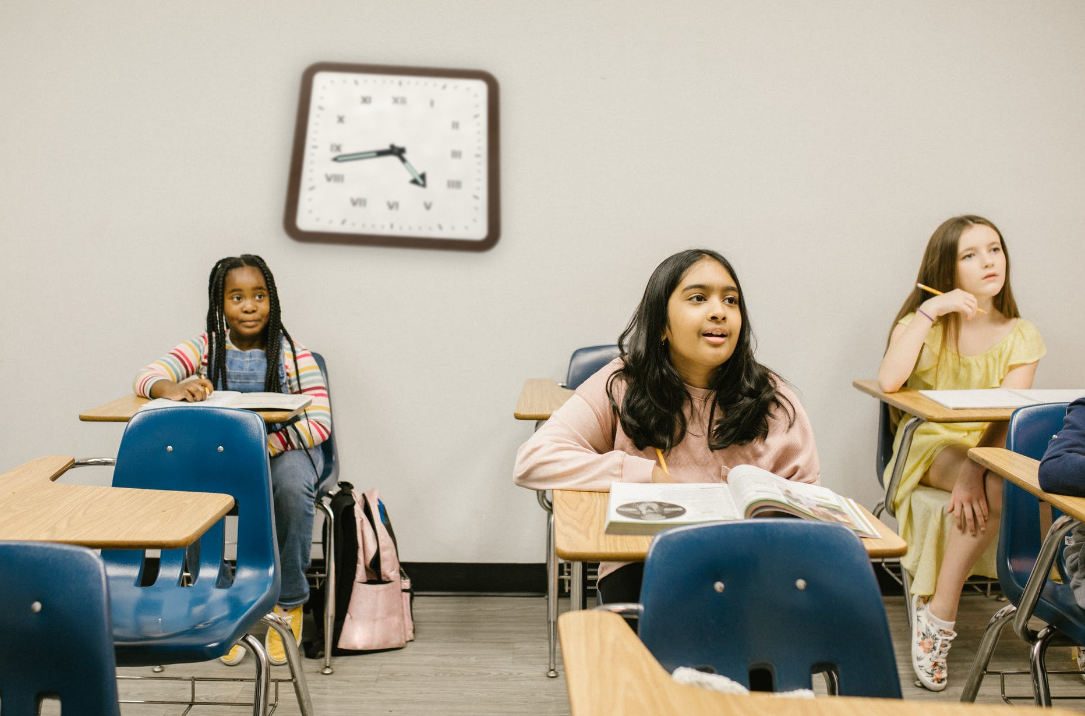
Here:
4,43
